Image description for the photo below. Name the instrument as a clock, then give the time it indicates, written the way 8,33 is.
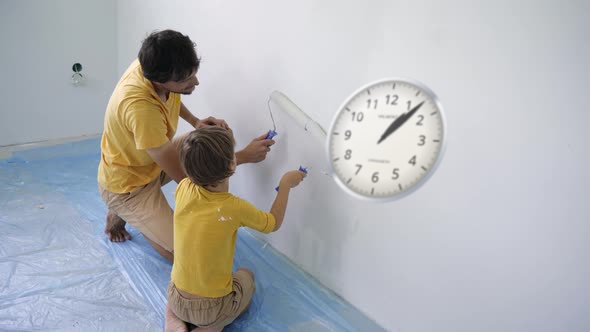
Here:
1,07
